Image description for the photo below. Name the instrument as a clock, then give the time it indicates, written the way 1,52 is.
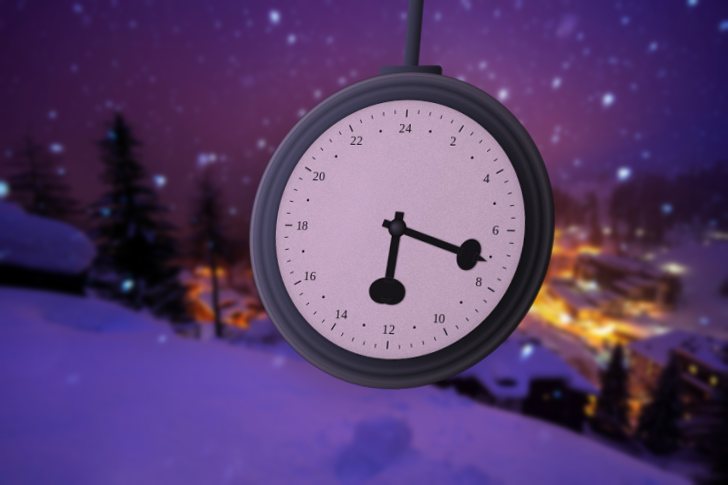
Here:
12,18
